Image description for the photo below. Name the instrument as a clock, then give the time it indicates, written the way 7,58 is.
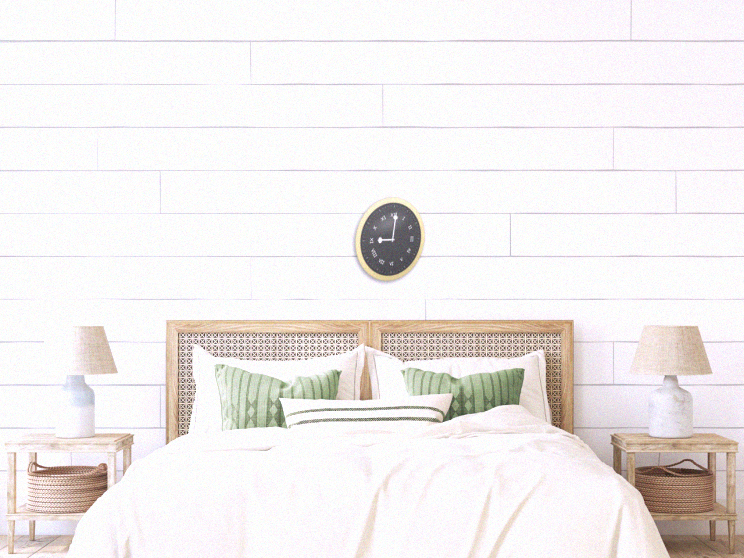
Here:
9,01
